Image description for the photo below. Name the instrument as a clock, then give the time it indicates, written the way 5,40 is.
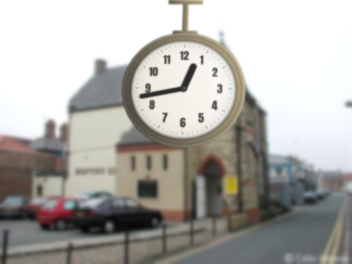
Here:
12,43
